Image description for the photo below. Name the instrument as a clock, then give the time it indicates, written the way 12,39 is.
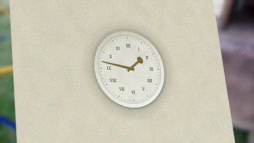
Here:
1,47
